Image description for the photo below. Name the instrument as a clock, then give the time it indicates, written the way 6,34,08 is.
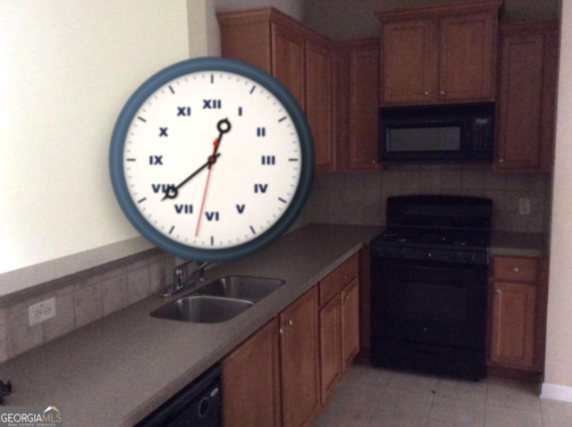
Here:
12,38,32
